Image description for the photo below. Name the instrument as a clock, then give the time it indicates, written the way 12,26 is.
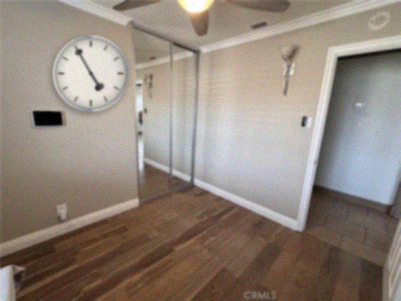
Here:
4,55
